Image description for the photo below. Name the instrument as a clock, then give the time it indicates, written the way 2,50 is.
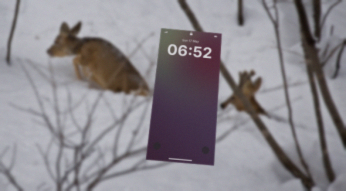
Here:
6,52
